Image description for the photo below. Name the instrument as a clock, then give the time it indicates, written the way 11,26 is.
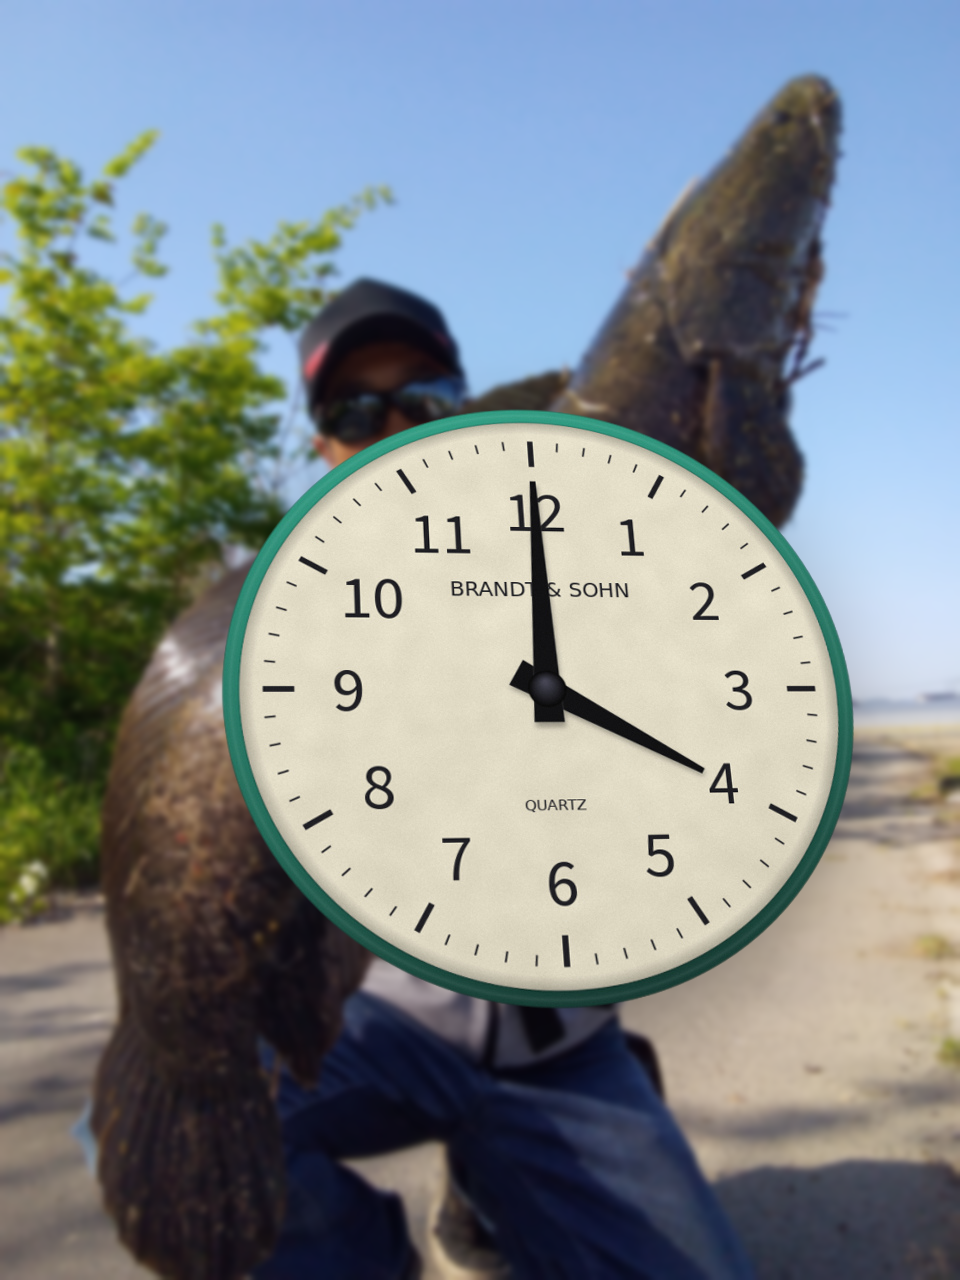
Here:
4,00
